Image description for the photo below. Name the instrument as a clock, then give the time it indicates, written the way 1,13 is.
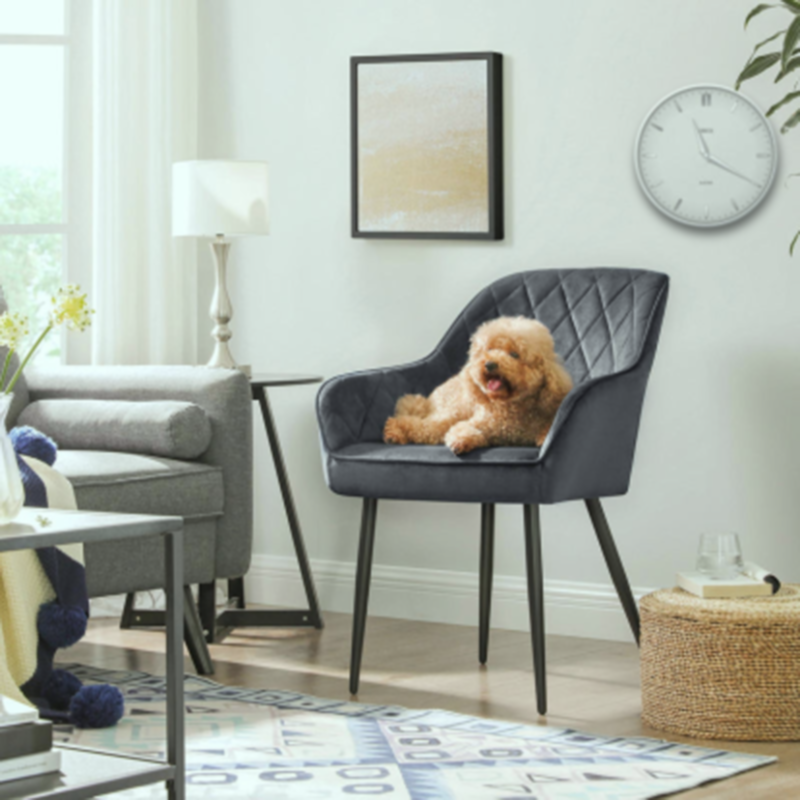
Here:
11,20
